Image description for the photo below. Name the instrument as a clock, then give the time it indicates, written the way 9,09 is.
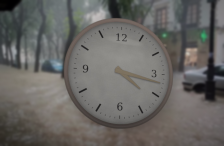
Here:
4,17
